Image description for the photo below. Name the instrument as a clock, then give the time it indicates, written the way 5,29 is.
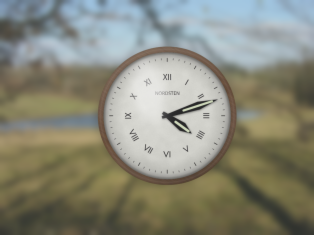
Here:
4,12
